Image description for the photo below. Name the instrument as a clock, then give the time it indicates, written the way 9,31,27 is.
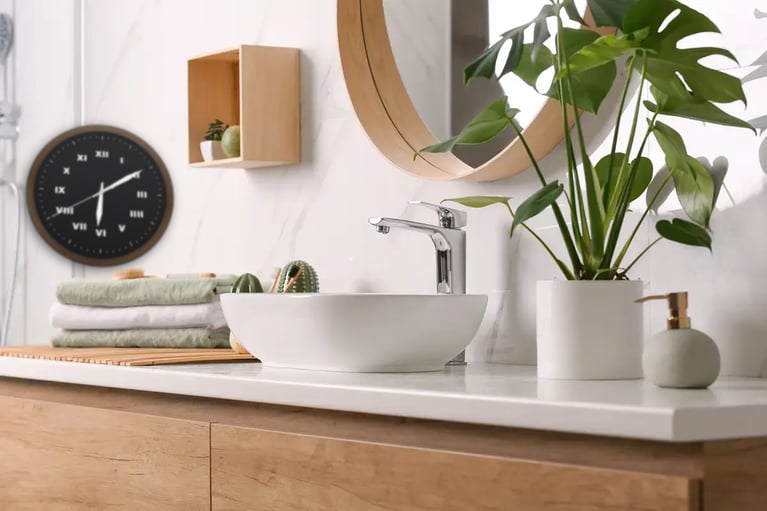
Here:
6,09,40
